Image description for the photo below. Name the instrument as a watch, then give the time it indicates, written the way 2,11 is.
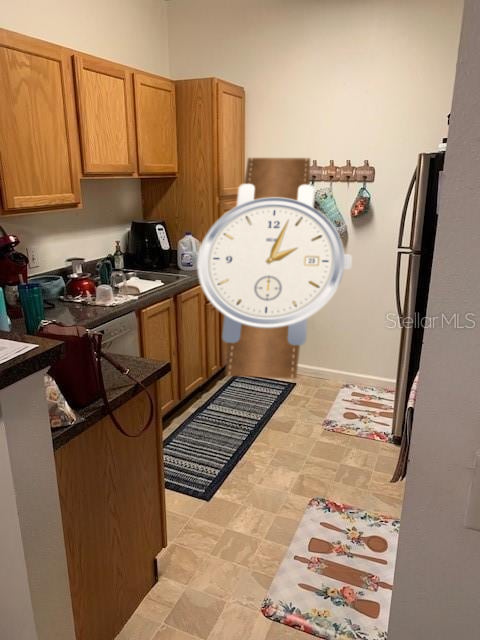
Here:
2,03
